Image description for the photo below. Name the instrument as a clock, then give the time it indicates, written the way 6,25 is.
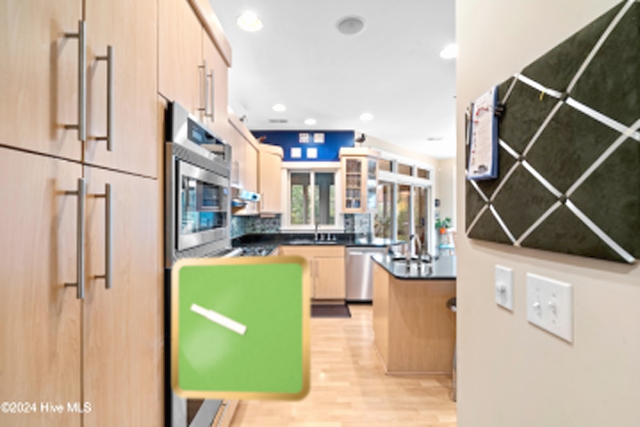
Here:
9,49
